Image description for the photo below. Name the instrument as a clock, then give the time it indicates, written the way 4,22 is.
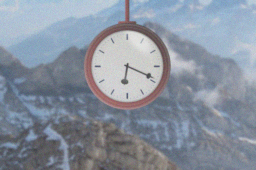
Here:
6,19
